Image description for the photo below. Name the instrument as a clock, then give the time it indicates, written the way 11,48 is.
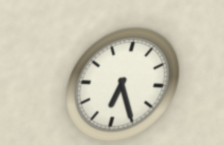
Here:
6,25
